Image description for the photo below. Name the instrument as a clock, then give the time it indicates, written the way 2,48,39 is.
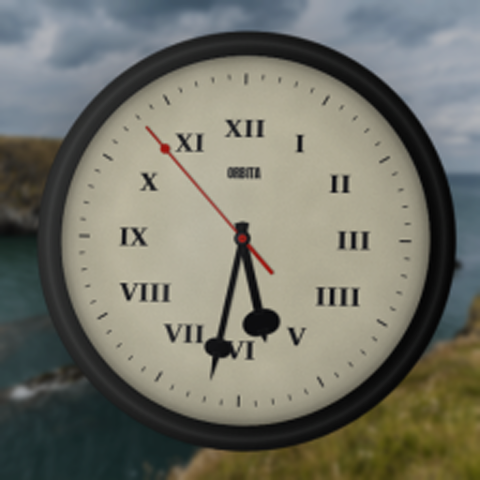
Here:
5,31,53
